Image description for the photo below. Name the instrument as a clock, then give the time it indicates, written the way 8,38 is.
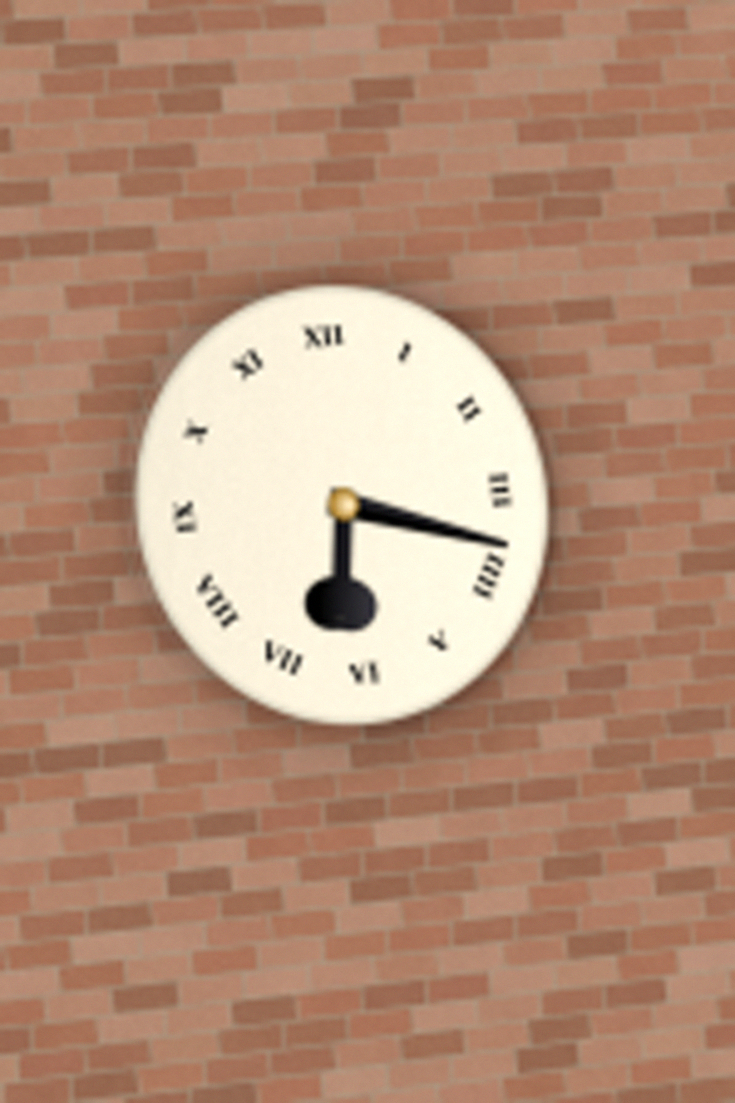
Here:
6,18
